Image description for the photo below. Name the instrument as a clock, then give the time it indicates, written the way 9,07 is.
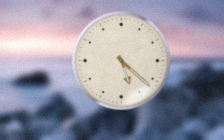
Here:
5,22
